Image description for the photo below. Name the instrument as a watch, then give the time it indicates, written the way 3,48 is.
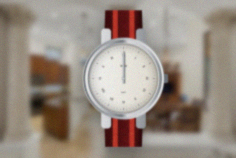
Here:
12,00
